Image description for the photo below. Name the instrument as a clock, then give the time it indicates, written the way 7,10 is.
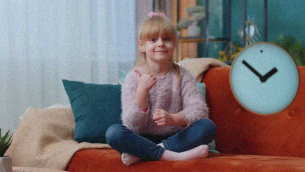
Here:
1,52
